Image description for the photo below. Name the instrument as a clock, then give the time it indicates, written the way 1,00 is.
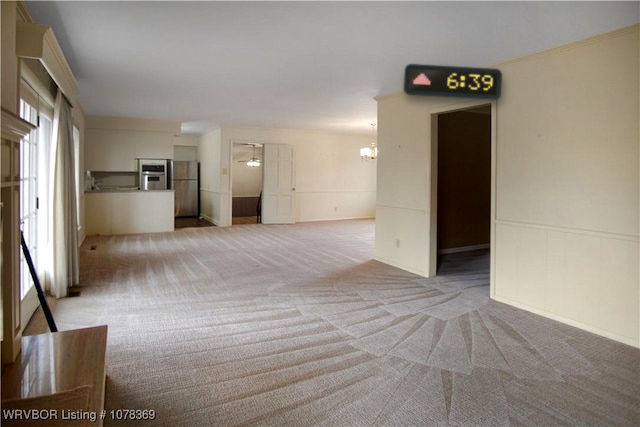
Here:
6,39
